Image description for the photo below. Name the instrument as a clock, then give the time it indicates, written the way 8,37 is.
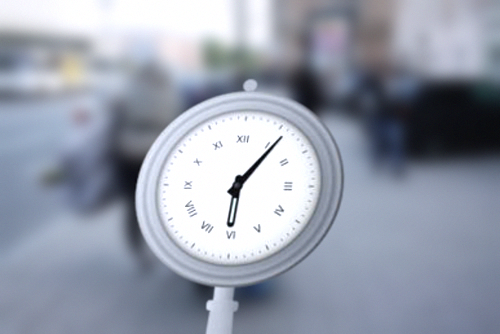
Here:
6,06
